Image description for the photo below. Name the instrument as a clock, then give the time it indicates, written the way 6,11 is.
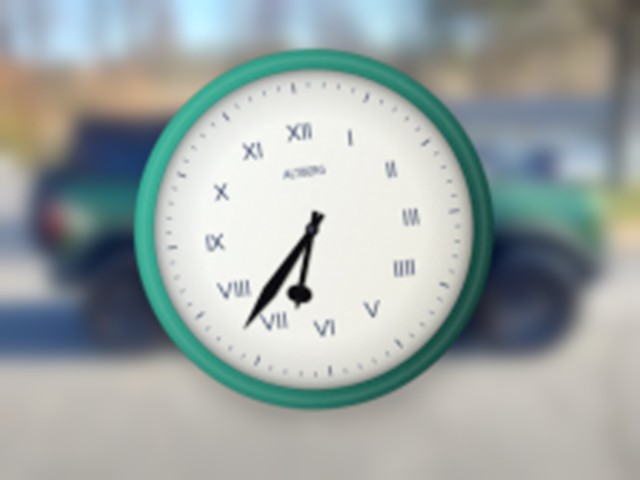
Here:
6,37
